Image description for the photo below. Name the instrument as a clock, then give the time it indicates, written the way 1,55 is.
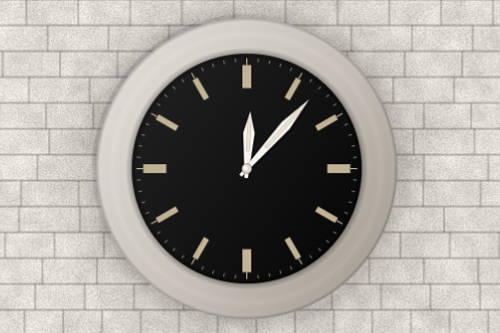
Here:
12,07
